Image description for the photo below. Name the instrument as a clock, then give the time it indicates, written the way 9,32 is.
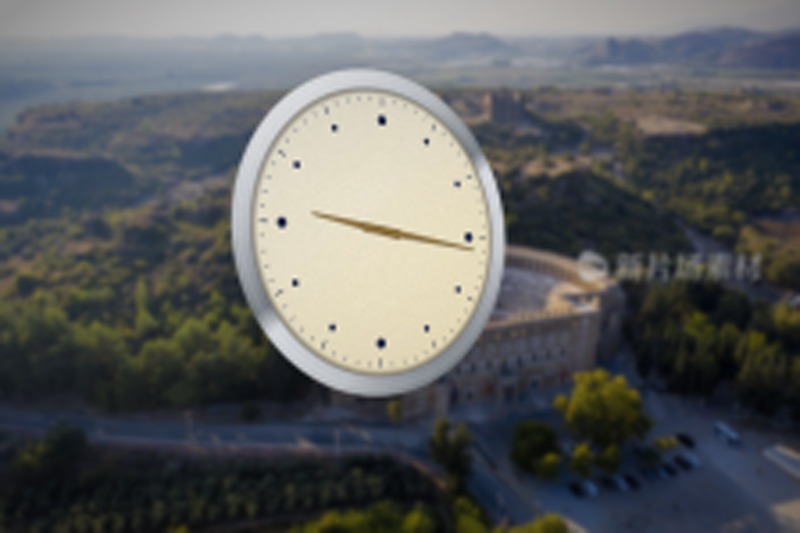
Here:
9,16
